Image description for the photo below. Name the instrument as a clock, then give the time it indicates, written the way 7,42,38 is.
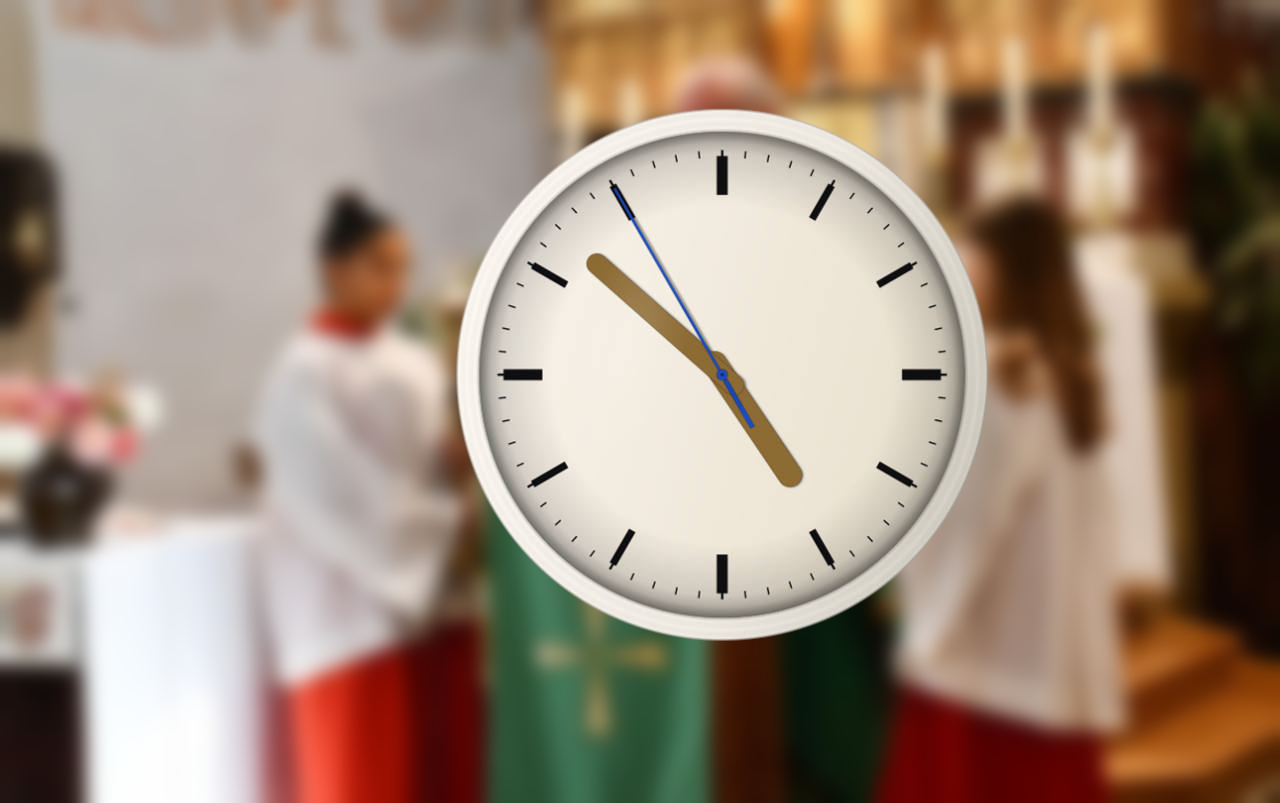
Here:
4,51,55
